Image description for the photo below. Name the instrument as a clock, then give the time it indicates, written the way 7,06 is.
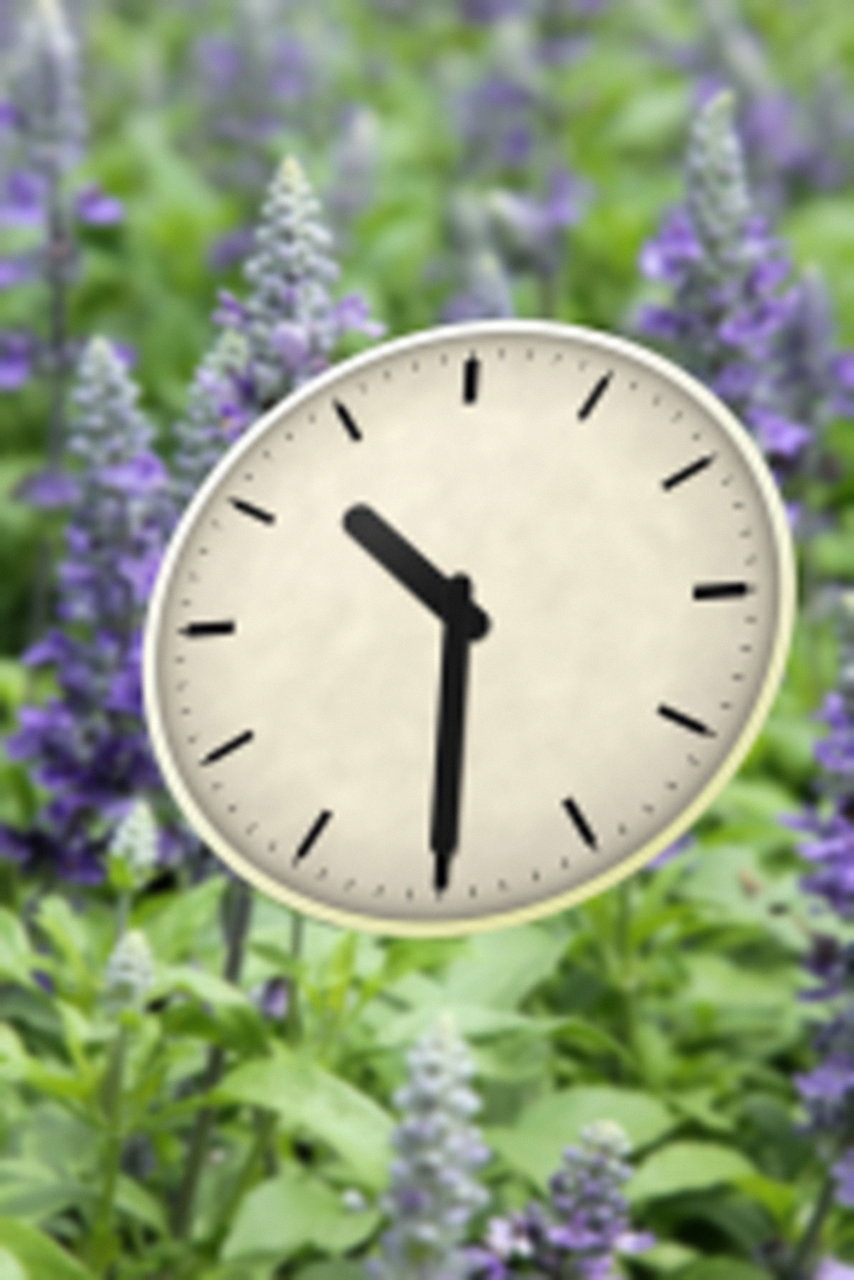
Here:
10,30
